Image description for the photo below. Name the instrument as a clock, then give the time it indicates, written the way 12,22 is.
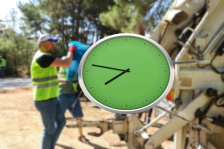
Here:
7,47
